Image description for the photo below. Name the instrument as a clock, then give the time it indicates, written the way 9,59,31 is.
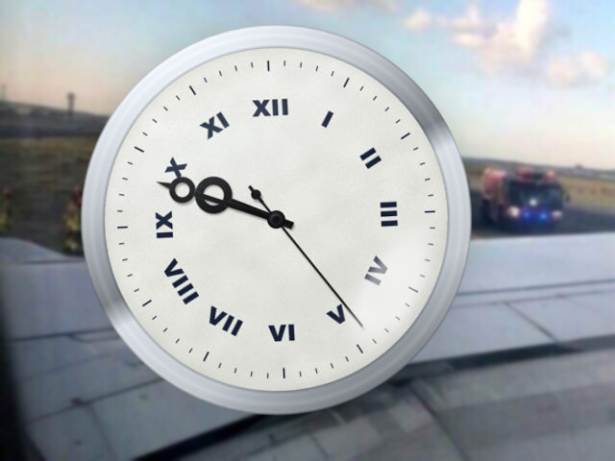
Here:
9,48,24
